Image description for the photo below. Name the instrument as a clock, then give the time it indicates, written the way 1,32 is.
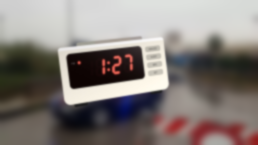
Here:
1,27
